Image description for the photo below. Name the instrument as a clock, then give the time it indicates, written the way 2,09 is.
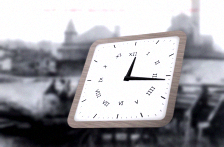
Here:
12,16
